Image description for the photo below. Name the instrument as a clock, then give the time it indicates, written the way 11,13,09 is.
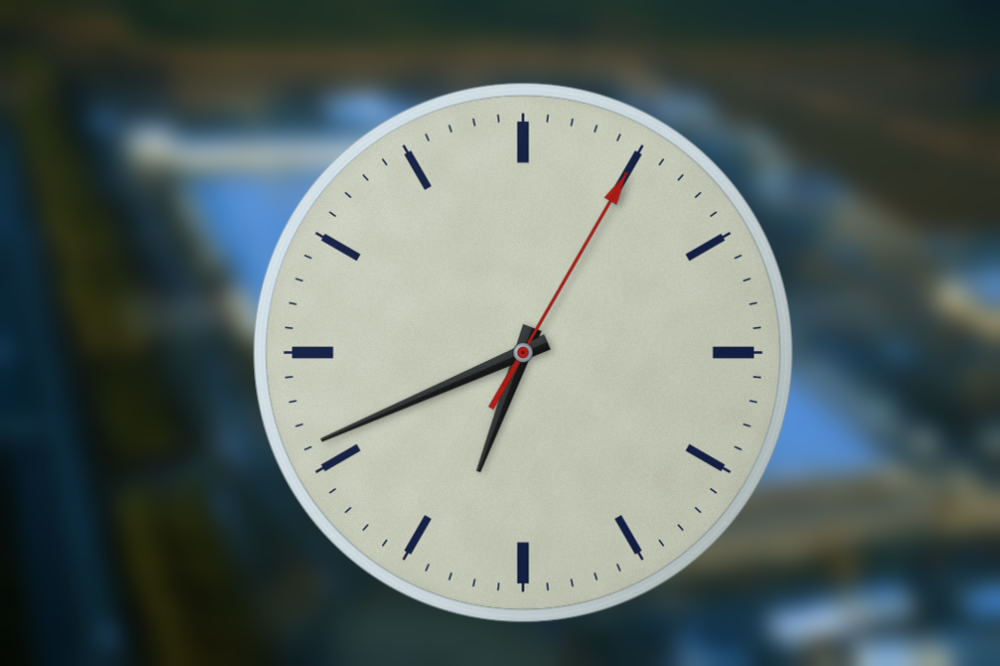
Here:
6,41,05
